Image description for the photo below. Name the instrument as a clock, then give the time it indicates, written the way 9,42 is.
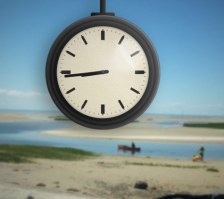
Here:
8,44
